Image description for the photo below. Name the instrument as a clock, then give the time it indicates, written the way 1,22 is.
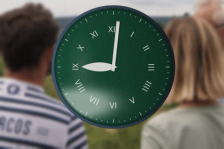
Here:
9,01
